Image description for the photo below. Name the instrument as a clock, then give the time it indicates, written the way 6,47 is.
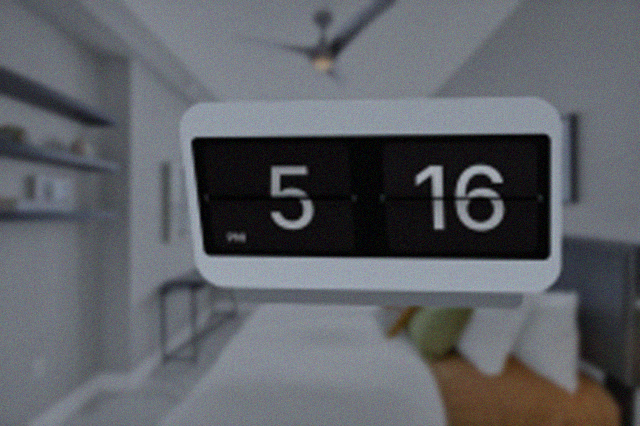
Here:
5,16
